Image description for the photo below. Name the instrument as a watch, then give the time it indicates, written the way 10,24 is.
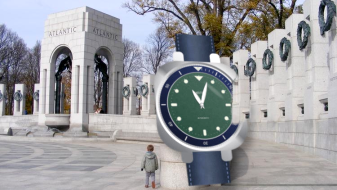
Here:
11,03
